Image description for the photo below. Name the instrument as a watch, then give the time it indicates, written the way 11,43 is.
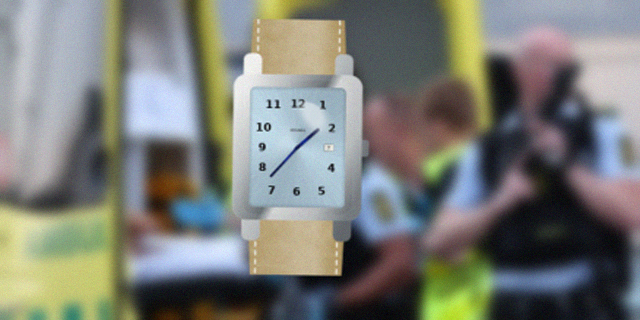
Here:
1,37
